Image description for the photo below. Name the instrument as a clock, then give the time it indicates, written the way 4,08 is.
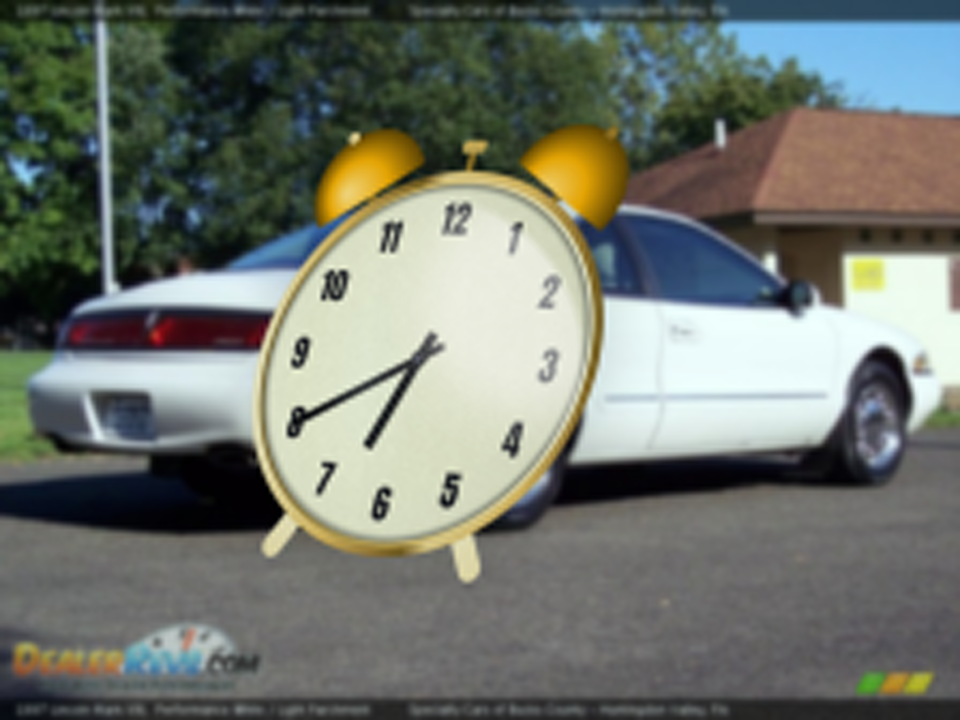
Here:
6,40
